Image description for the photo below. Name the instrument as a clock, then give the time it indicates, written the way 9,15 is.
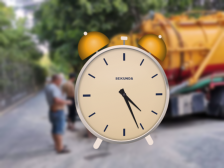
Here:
4,26
